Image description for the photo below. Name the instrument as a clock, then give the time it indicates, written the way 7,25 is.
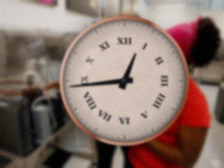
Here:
12,44
